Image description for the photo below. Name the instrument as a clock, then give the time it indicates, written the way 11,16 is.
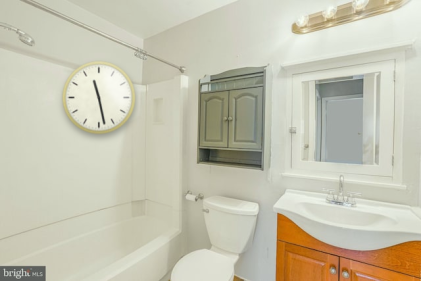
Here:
11,28
